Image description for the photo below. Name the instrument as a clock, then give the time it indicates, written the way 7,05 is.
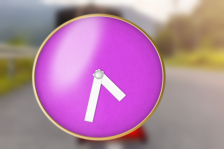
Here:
4,32
